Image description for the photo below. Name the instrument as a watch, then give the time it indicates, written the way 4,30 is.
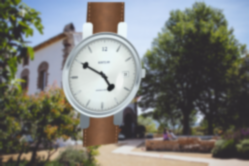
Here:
4,50
